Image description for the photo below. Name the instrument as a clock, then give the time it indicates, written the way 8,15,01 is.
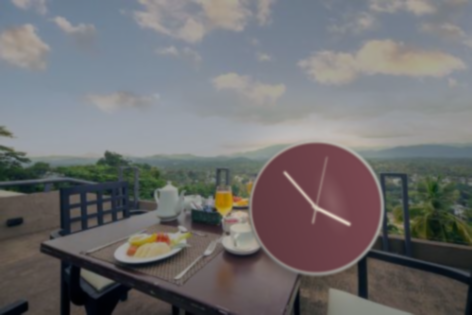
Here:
3,53,02
